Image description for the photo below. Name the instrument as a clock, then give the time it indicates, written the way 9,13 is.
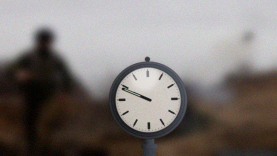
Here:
9,49
